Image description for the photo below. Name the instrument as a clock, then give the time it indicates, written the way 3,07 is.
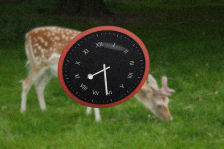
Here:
8,31
